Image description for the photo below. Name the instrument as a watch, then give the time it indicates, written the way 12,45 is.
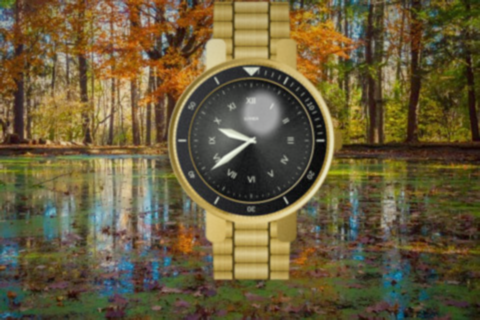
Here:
9,39
